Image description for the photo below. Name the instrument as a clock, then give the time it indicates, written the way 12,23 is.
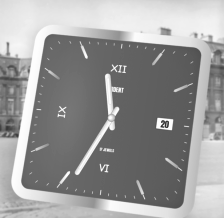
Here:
11,34
